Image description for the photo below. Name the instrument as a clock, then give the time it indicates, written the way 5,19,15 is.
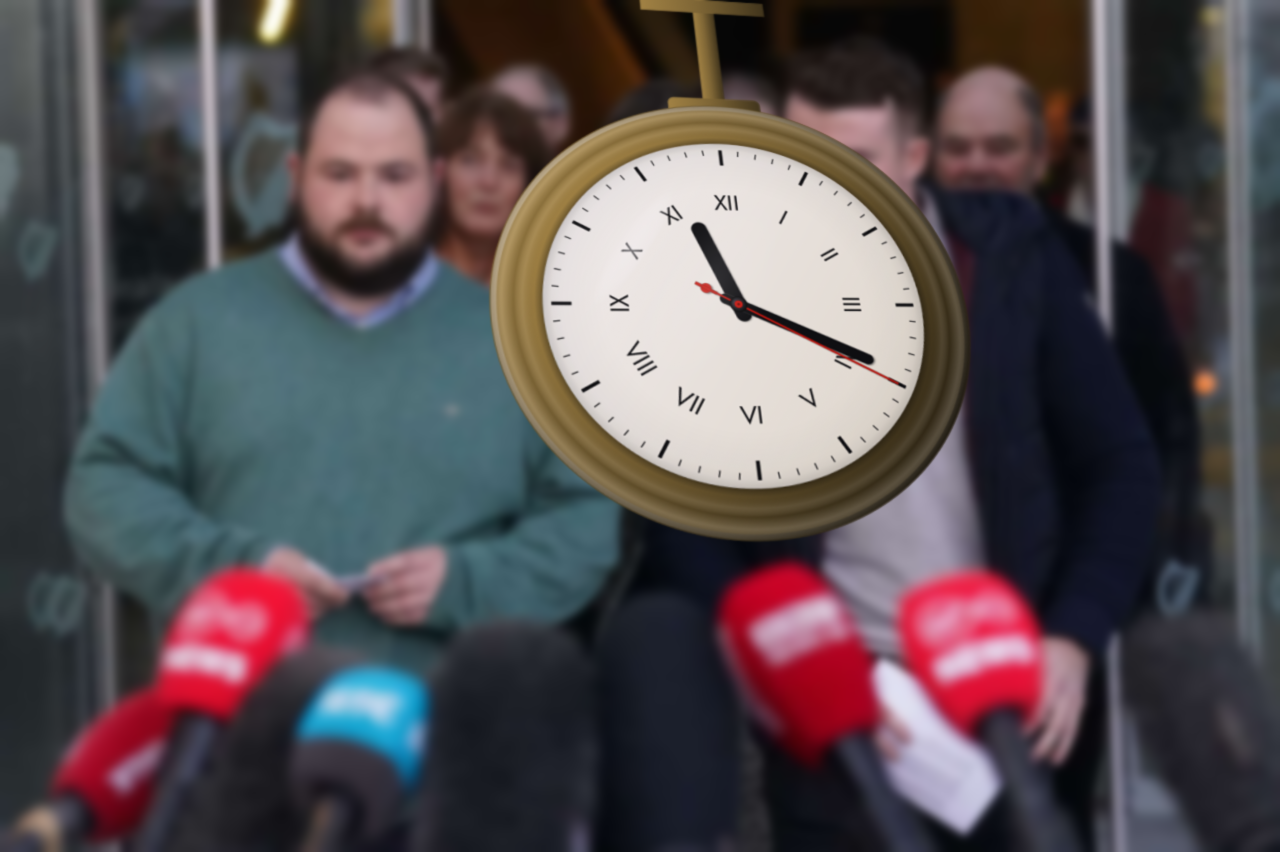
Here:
11,19,20
